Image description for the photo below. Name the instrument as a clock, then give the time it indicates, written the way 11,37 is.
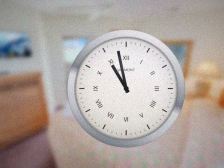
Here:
10,58
